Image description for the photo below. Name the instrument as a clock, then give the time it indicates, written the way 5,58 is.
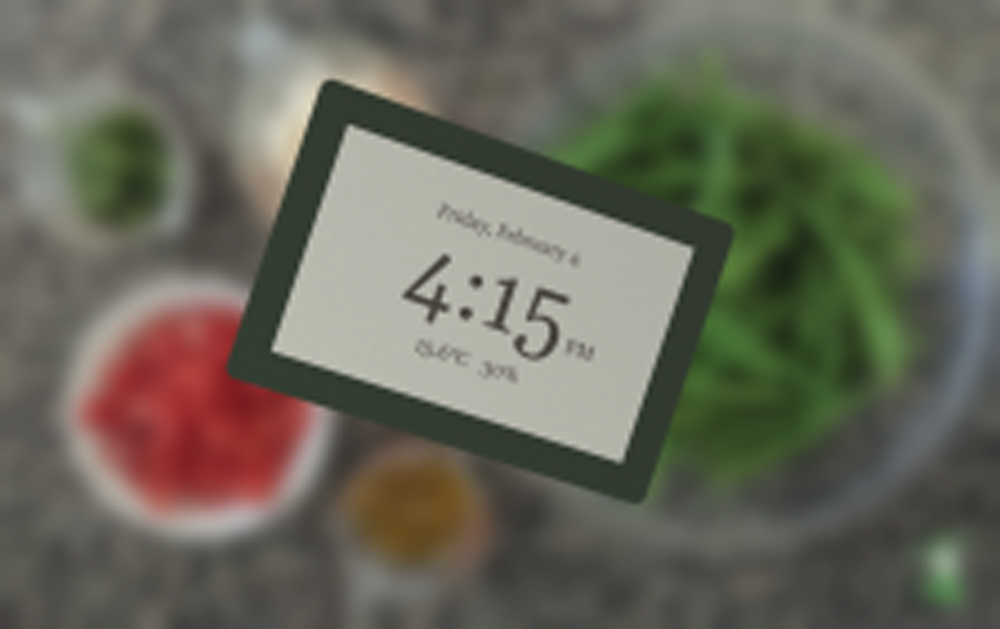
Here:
4,15
